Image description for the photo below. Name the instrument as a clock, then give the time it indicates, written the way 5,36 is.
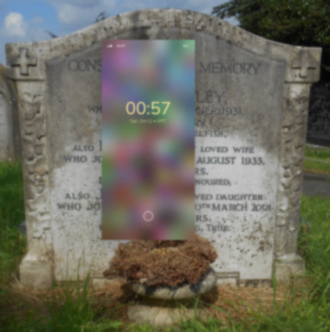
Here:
0,57
